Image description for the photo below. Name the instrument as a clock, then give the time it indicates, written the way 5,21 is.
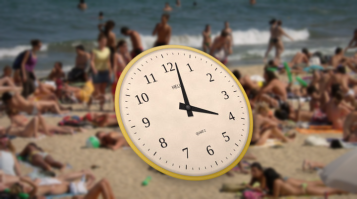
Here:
4,02
